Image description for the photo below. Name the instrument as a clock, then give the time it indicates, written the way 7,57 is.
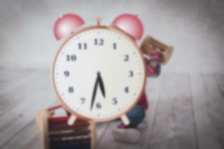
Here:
5,32
